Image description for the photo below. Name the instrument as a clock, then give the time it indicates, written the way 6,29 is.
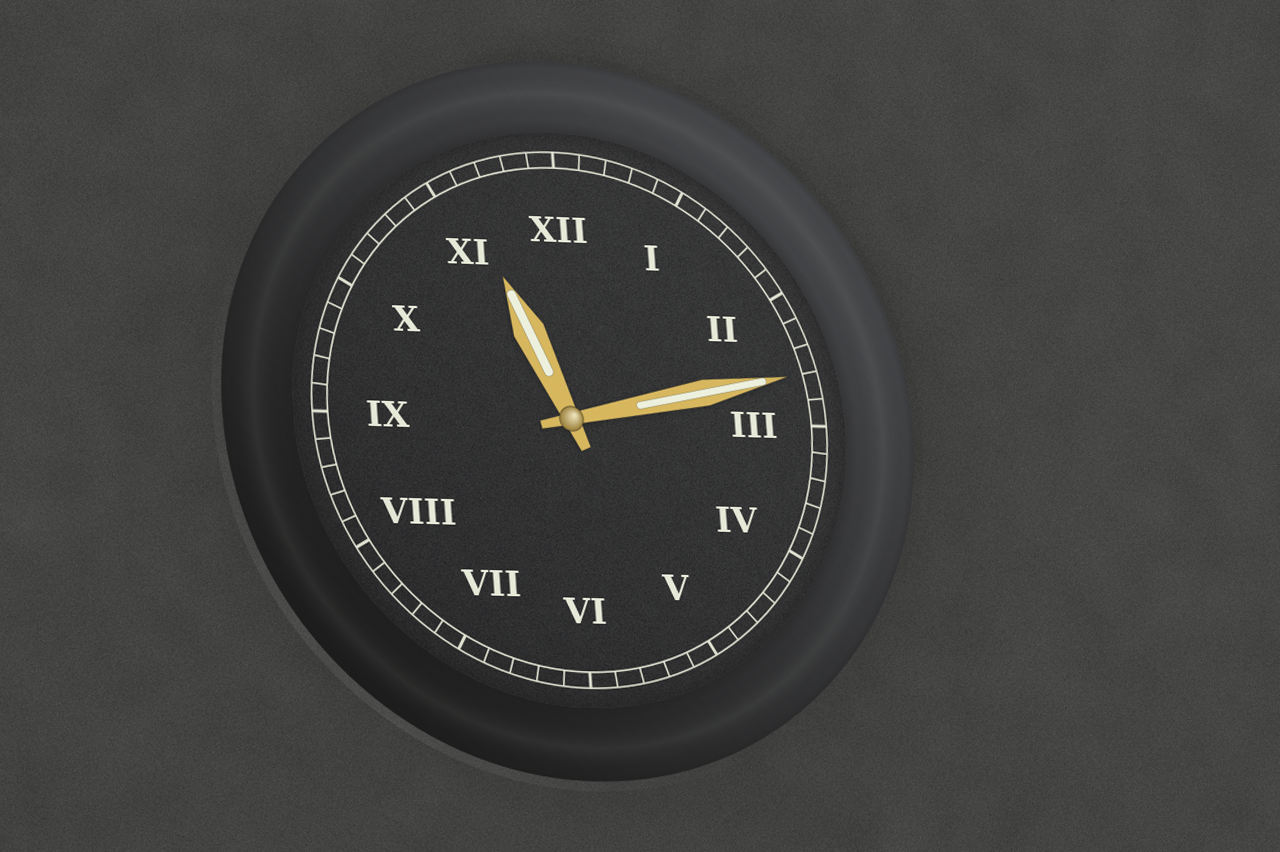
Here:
11,13
